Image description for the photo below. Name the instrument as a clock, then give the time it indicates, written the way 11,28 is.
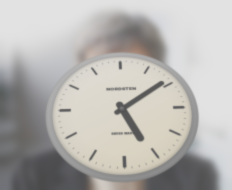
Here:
5,09
